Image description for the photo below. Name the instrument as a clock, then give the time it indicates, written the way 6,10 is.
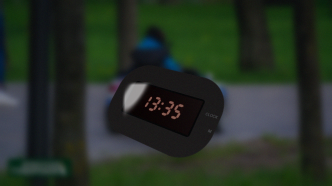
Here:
13,35
